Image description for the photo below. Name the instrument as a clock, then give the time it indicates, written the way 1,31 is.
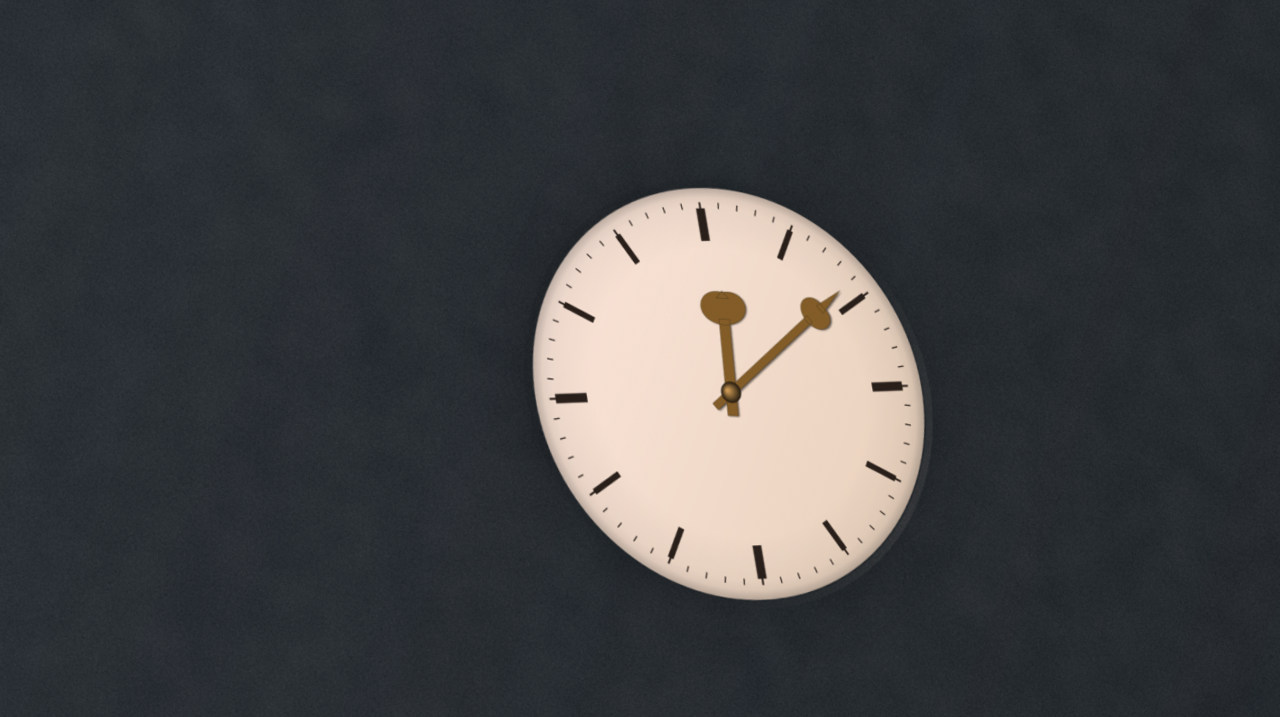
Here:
12,09
